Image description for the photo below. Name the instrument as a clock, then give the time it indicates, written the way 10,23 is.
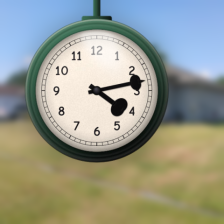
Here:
4,13
